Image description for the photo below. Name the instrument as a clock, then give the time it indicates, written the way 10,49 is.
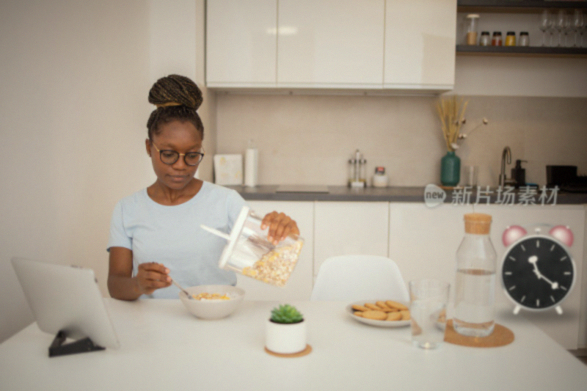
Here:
11,21
